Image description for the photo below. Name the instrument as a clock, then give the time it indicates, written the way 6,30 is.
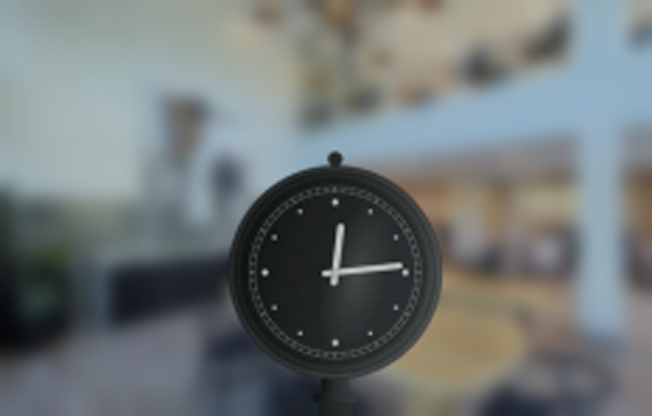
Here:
12,14
